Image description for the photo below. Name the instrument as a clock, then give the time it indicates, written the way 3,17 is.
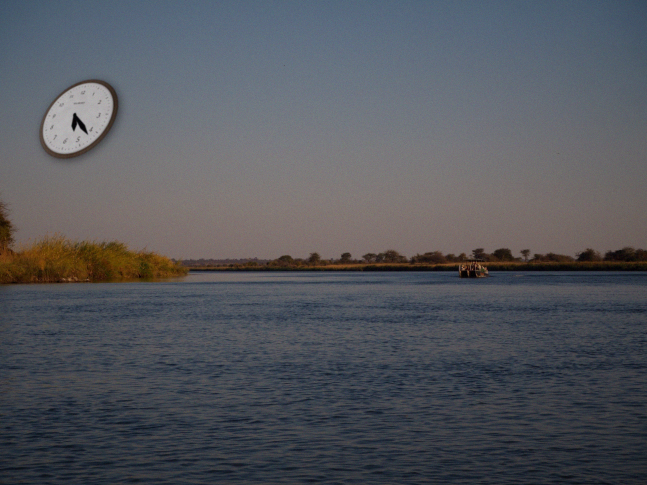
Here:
5,22
